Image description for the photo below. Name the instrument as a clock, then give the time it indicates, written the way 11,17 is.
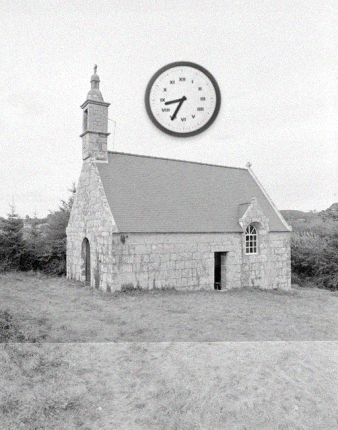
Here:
8,35
